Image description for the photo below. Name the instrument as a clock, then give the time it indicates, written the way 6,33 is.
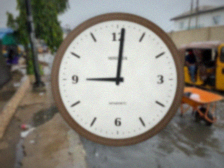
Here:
9,01
